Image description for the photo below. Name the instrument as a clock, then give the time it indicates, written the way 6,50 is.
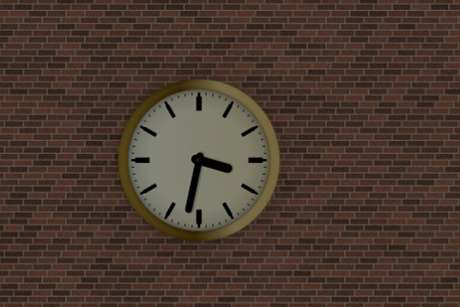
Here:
3,32
